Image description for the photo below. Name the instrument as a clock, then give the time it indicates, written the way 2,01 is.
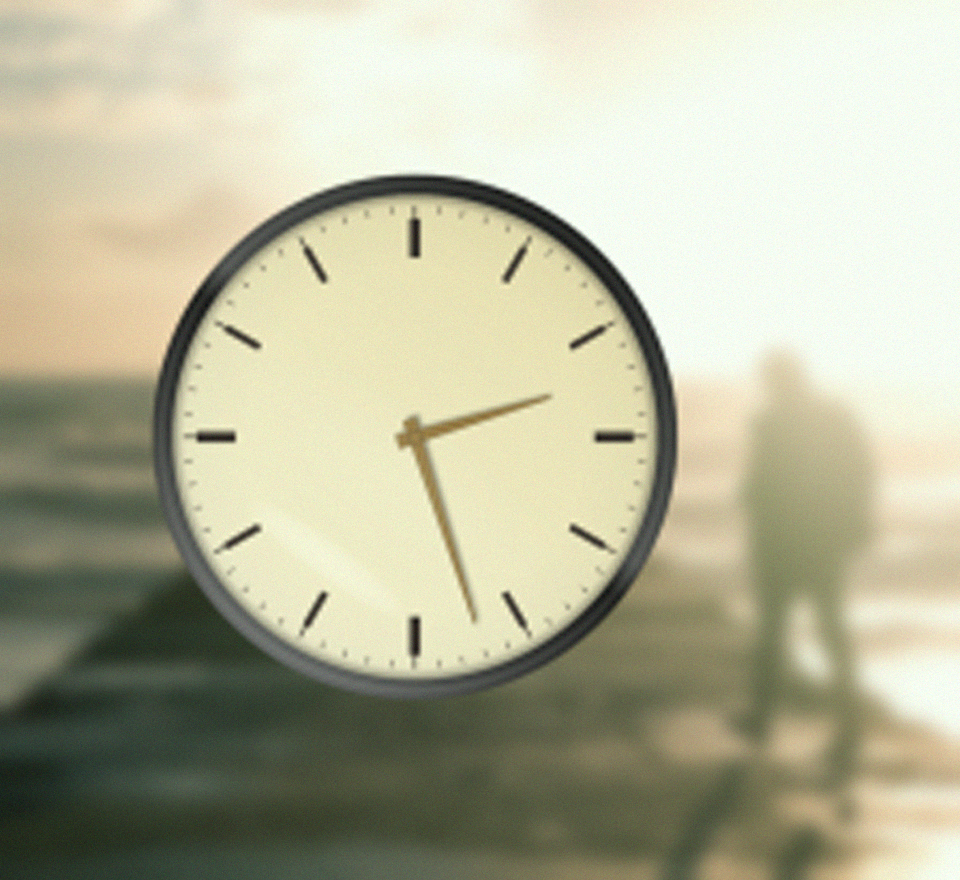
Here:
2,27
